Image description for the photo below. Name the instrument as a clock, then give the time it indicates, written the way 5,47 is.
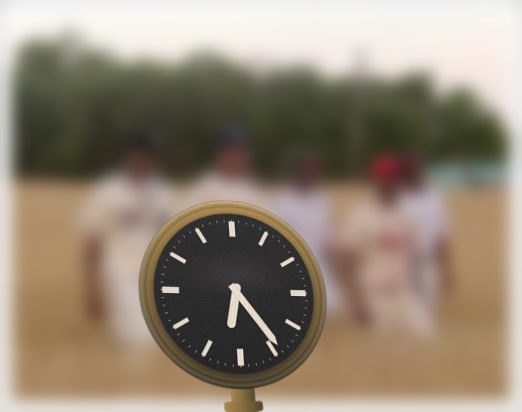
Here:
6,24
